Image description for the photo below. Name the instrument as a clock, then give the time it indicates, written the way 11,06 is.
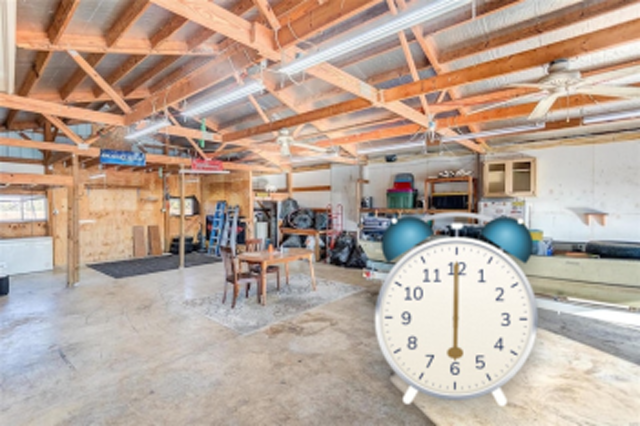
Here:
6,00
